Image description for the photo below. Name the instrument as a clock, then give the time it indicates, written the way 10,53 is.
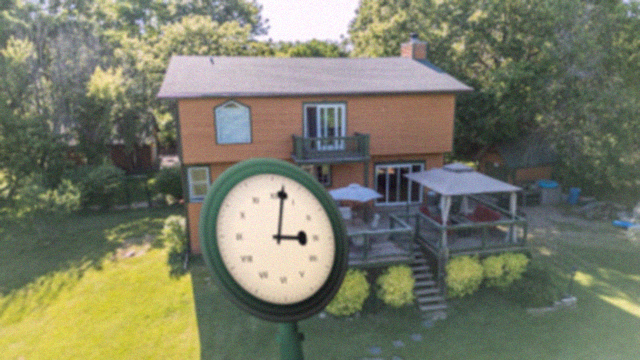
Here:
3,02
